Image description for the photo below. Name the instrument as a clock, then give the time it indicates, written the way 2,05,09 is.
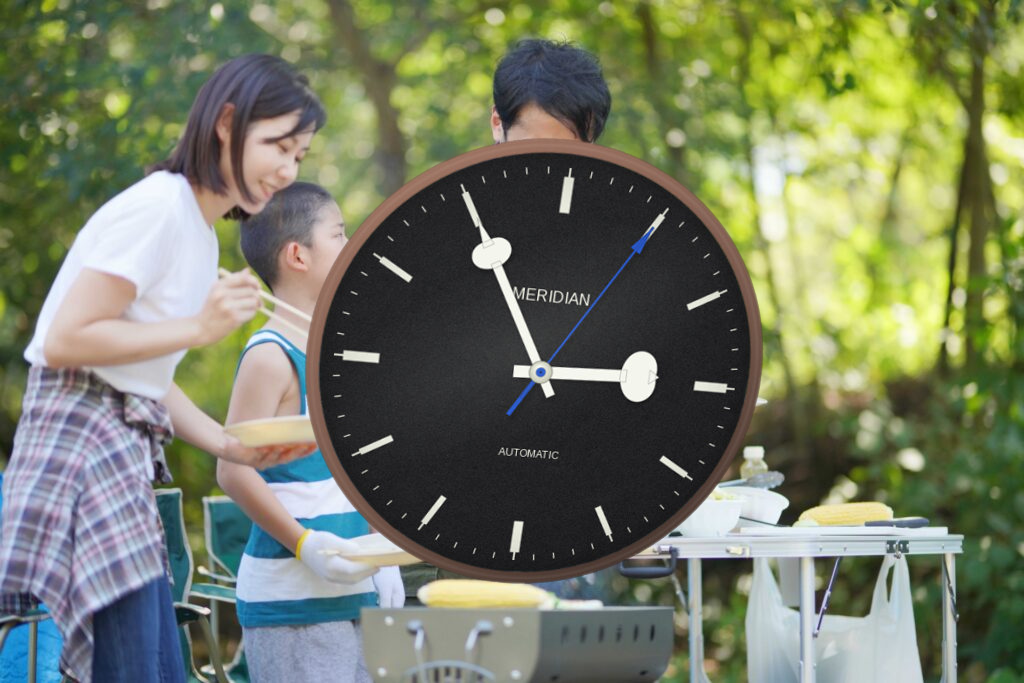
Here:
2,55,05
